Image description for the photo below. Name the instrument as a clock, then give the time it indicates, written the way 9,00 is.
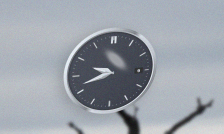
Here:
9,42
